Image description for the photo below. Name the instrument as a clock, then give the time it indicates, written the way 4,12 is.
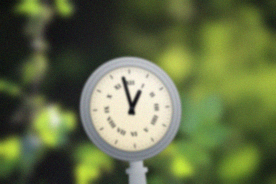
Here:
12,58
